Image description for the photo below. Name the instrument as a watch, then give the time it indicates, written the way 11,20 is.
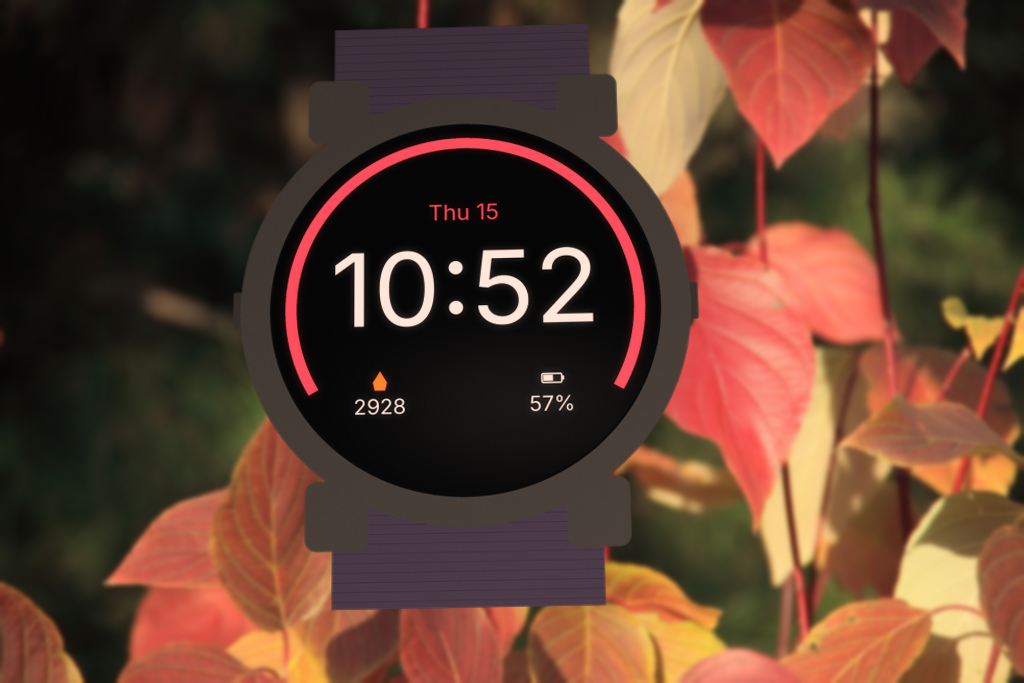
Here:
10,52
